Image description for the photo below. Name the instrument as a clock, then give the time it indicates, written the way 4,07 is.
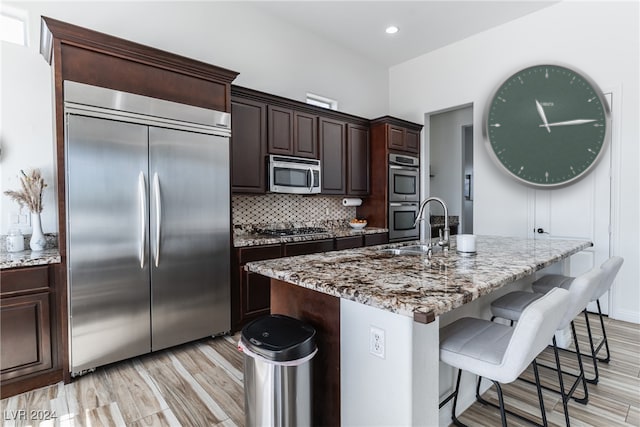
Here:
11,14
